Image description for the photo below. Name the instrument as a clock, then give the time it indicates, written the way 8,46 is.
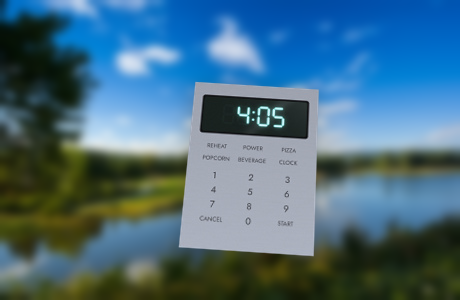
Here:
4,05
